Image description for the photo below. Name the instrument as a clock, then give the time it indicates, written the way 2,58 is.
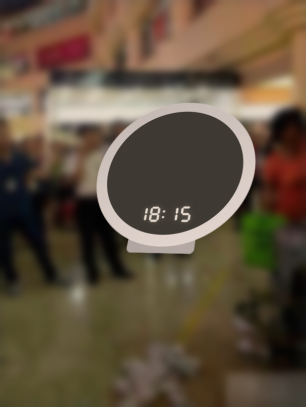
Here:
18,15
